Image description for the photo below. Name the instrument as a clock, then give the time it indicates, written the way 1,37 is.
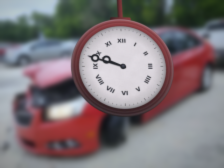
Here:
9,48
